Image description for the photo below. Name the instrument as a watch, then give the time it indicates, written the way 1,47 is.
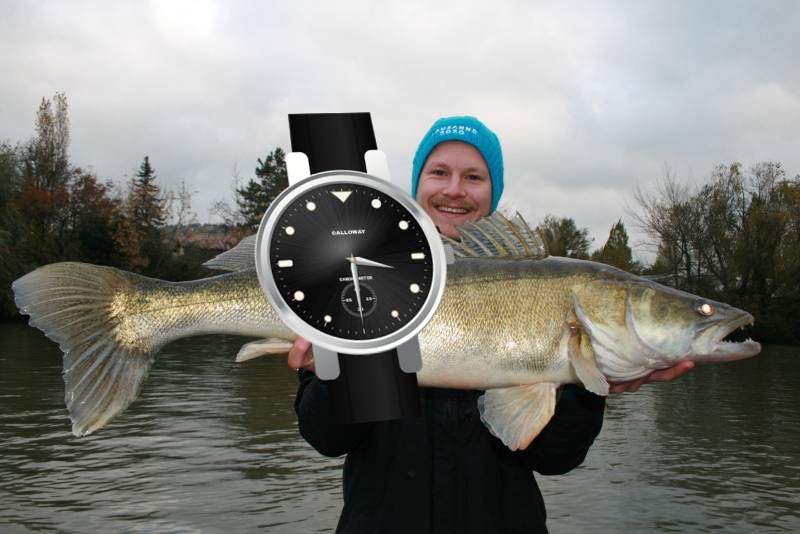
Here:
3,30
